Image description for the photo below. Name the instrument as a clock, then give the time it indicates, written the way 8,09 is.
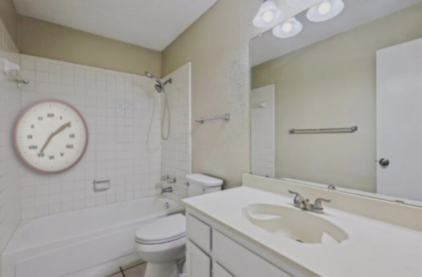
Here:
7,09
